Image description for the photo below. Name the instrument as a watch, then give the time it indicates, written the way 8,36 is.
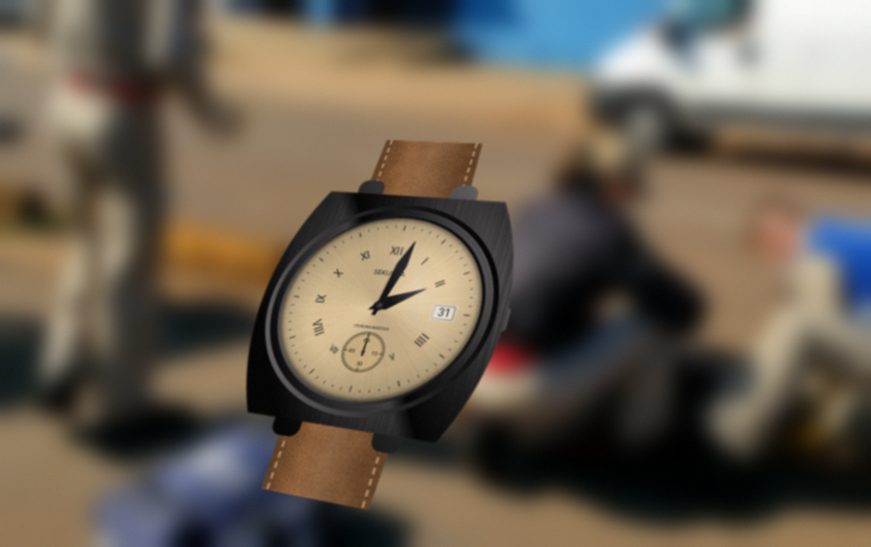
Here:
2,02
